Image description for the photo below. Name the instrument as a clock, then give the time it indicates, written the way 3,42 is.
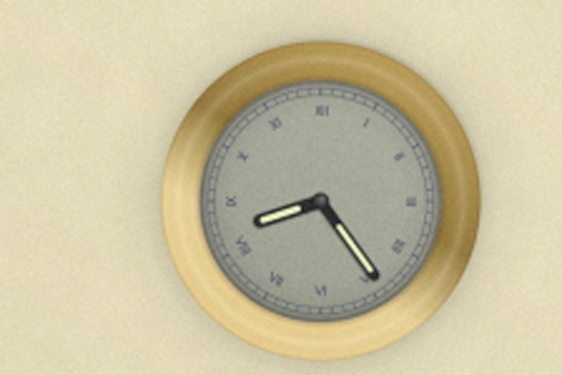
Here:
8,24
